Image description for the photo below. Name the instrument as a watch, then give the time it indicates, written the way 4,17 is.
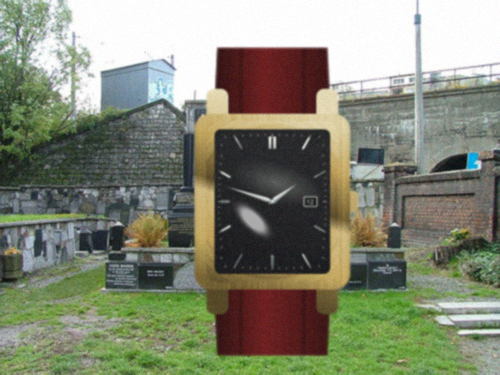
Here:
1,48
